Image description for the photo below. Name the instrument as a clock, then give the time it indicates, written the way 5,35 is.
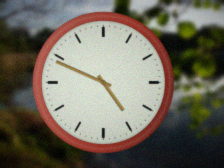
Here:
4,49
